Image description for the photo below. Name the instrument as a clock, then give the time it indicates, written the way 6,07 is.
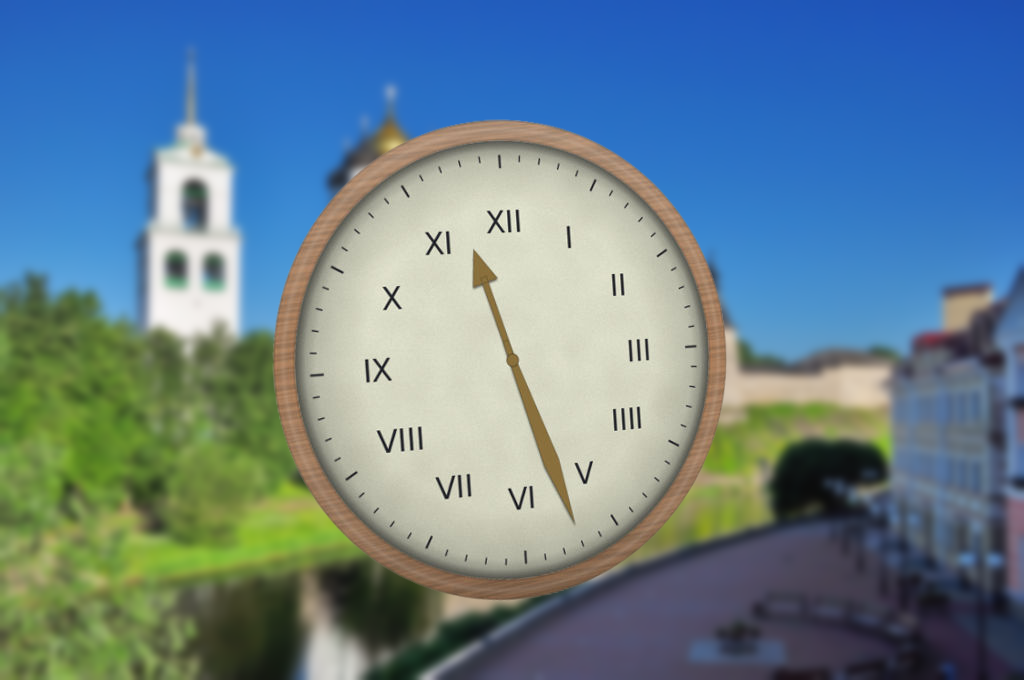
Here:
11,27
